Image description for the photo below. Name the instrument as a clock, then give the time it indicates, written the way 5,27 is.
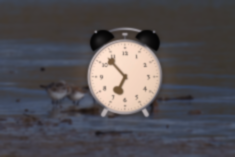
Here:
6,53
